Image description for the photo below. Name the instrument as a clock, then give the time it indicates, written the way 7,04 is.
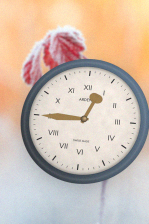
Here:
12,45
